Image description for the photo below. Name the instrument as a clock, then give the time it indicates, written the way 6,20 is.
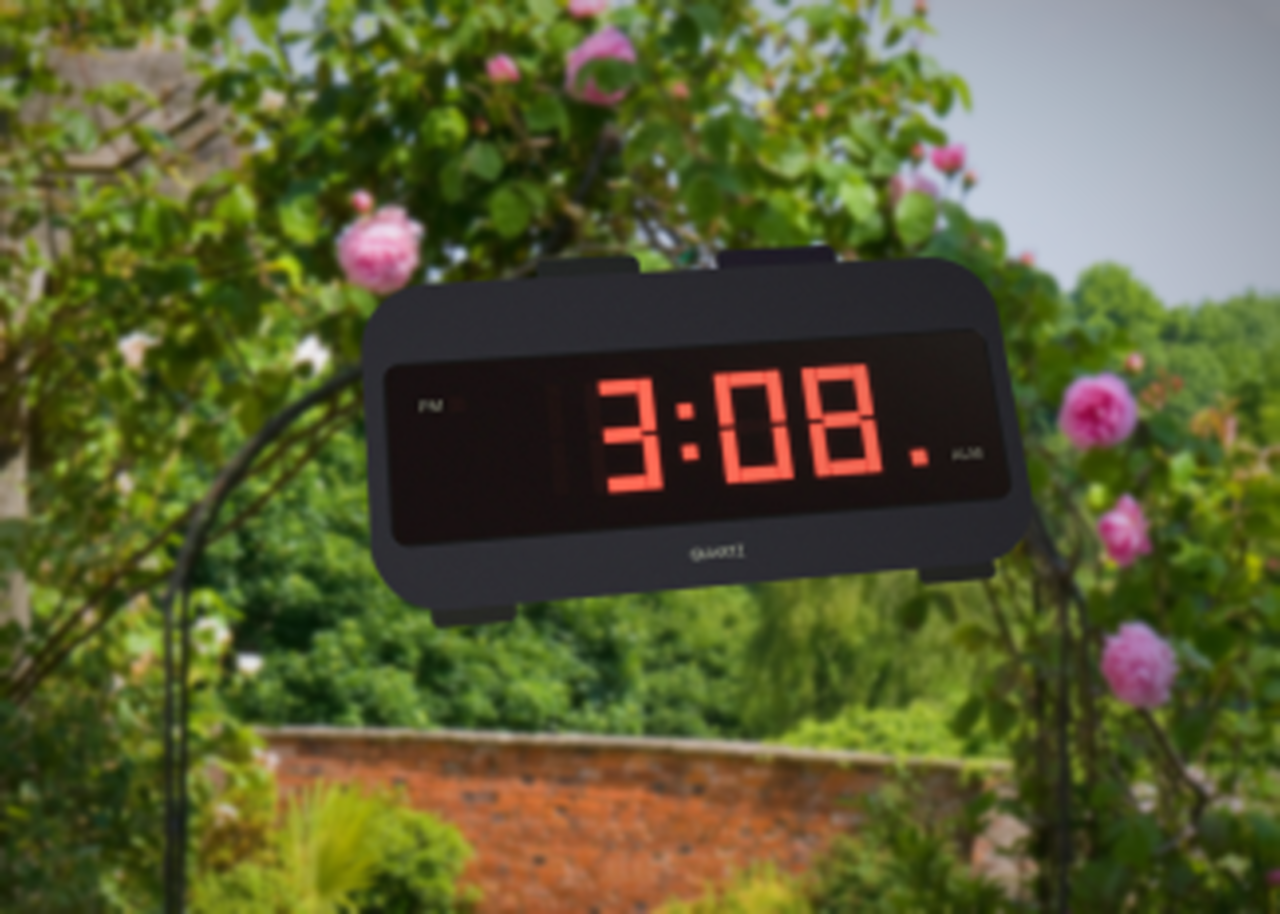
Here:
3,08
